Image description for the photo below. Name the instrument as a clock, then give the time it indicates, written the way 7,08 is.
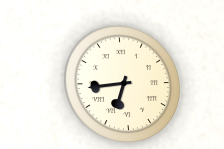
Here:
6,44
